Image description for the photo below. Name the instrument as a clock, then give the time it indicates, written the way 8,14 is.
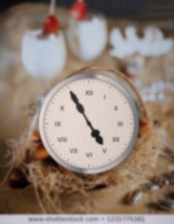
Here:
4,55
